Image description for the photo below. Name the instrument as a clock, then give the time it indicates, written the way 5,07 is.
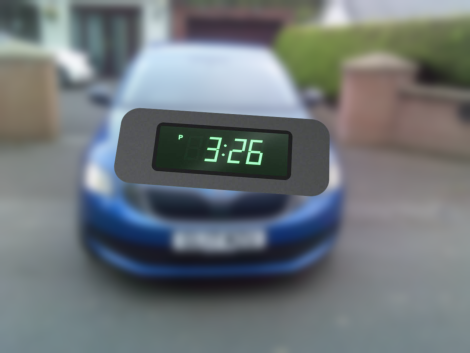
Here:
3,26
